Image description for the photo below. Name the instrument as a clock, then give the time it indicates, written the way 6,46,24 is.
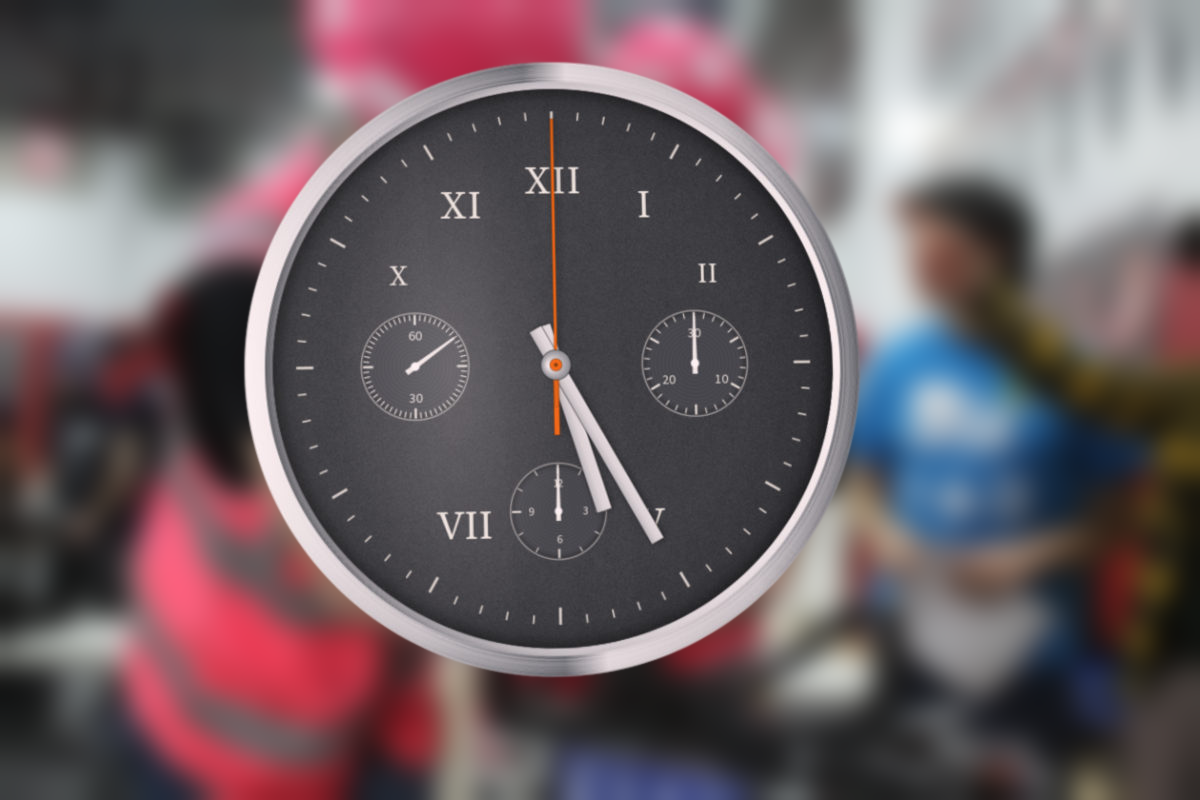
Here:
5,25,09
